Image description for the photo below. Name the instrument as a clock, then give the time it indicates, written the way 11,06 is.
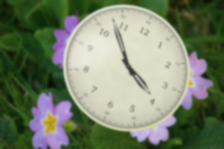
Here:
3,53
